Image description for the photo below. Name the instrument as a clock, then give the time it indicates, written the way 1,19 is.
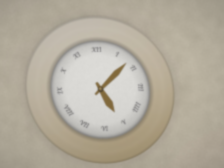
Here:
5,08
